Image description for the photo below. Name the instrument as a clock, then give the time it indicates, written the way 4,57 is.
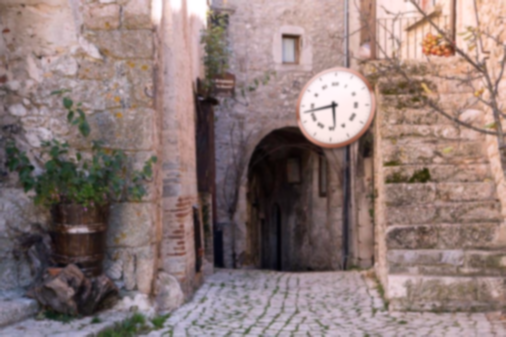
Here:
5,43
